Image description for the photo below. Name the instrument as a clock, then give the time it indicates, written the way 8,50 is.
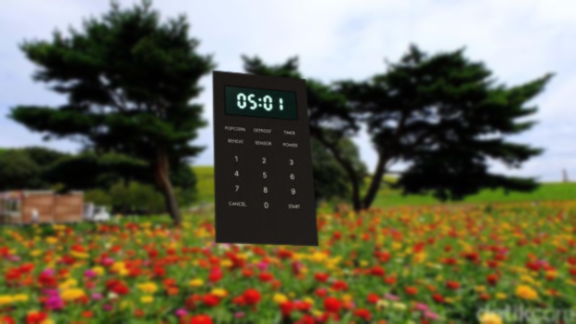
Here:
5,01
